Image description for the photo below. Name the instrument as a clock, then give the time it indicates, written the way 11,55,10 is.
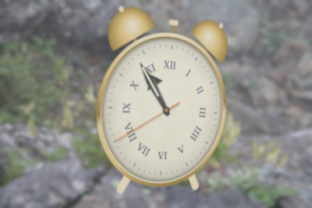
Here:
10,53,40
